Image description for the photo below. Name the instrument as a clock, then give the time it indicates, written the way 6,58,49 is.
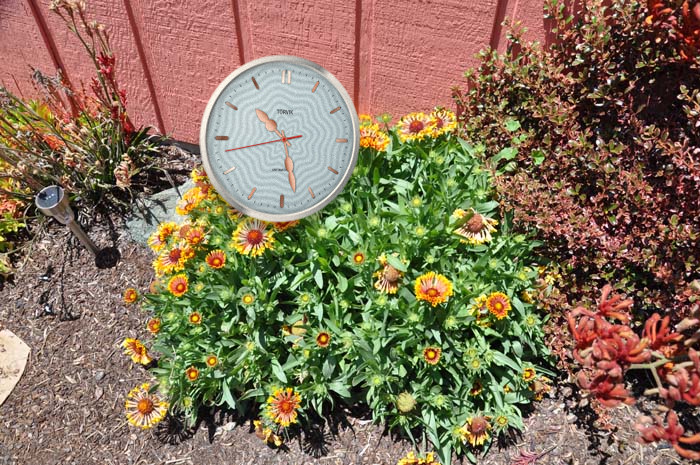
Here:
10,27,43
